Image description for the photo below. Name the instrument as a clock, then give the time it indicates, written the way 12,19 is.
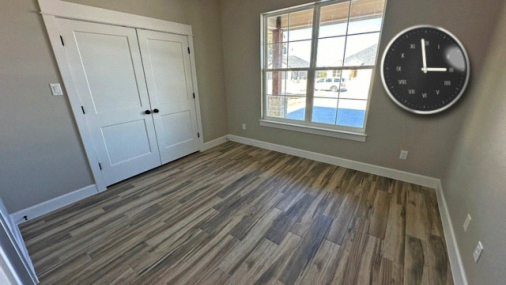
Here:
2,59
